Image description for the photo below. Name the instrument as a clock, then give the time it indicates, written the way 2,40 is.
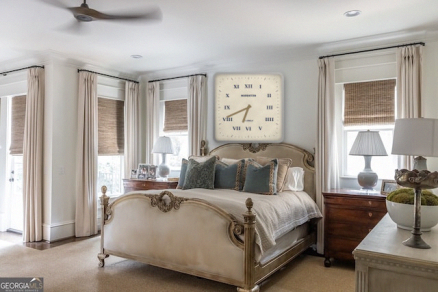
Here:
6,41
